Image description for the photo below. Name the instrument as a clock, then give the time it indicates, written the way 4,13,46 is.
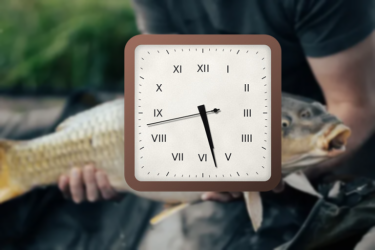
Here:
5,27,43
